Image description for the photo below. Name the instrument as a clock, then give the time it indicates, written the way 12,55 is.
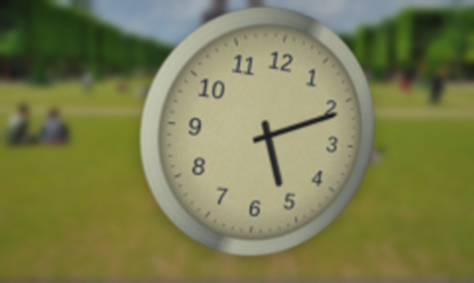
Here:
5,11
